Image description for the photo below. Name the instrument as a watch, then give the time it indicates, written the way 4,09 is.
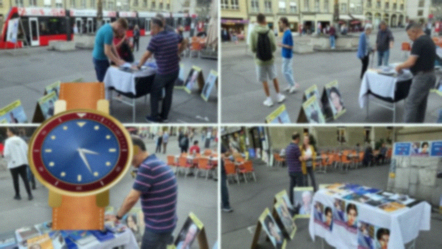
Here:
3,26
